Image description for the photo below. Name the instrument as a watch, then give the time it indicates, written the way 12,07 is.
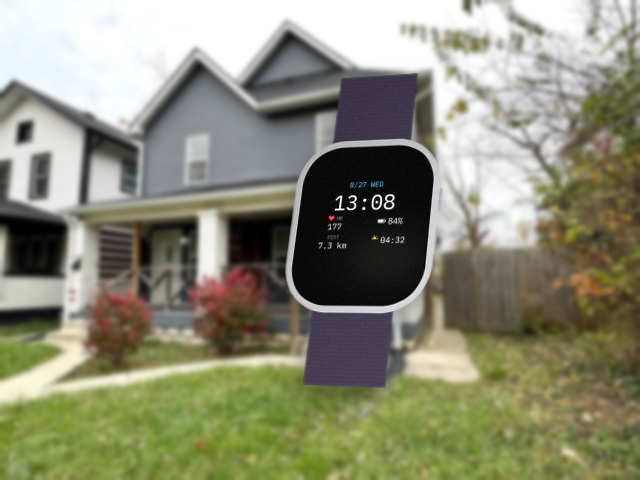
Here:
13,08
